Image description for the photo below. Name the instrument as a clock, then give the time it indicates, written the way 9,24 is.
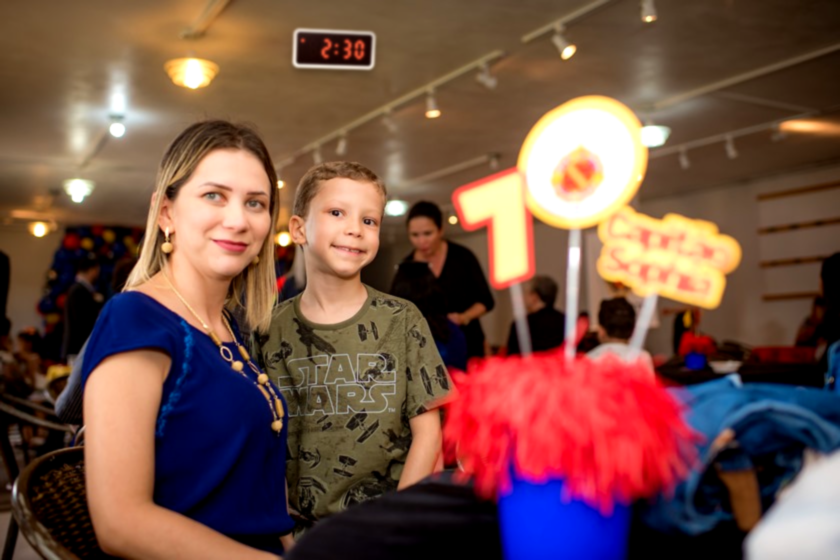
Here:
2,30
